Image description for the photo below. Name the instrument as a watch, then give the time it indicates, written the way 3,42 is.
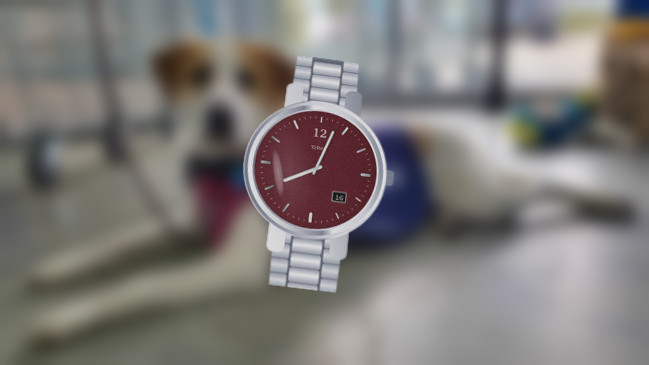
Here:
8,03
